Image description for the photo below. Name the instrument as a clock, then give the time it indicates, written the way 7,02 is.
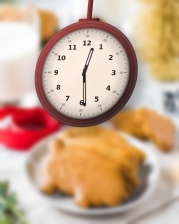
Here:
12,29
